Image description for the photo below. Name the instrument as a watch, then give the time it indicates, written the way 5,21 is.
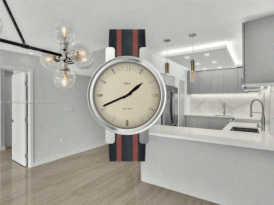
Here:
1,41
